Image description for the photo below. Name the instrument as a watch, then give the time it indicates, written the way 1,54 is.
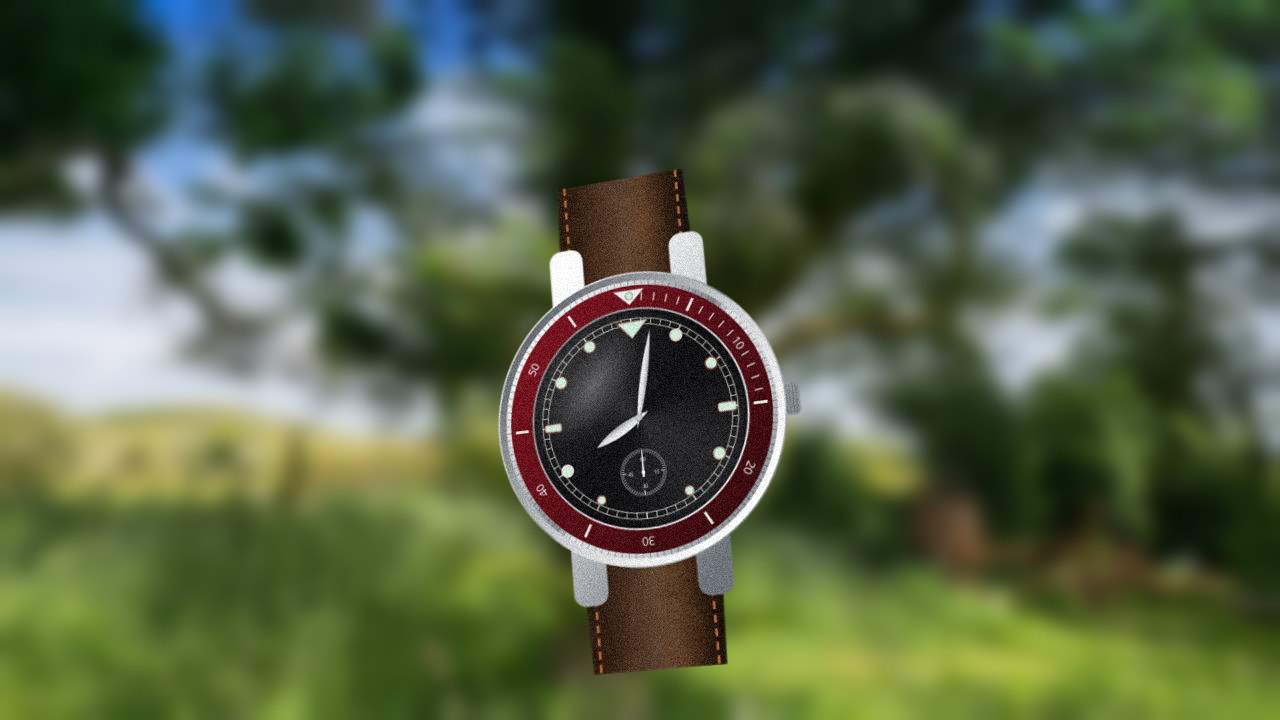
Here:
8,02
